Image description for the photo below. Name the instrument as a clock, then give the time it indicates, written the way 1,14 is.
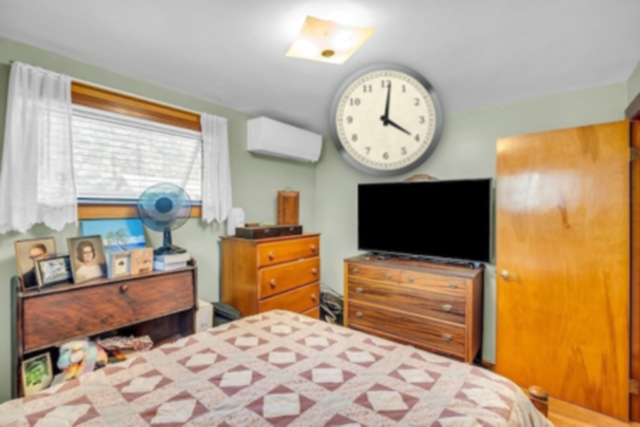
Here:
4,01
